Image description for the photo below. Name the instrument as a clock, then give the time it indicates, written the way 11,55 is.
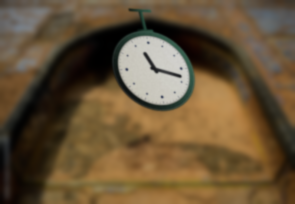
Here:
11,18
